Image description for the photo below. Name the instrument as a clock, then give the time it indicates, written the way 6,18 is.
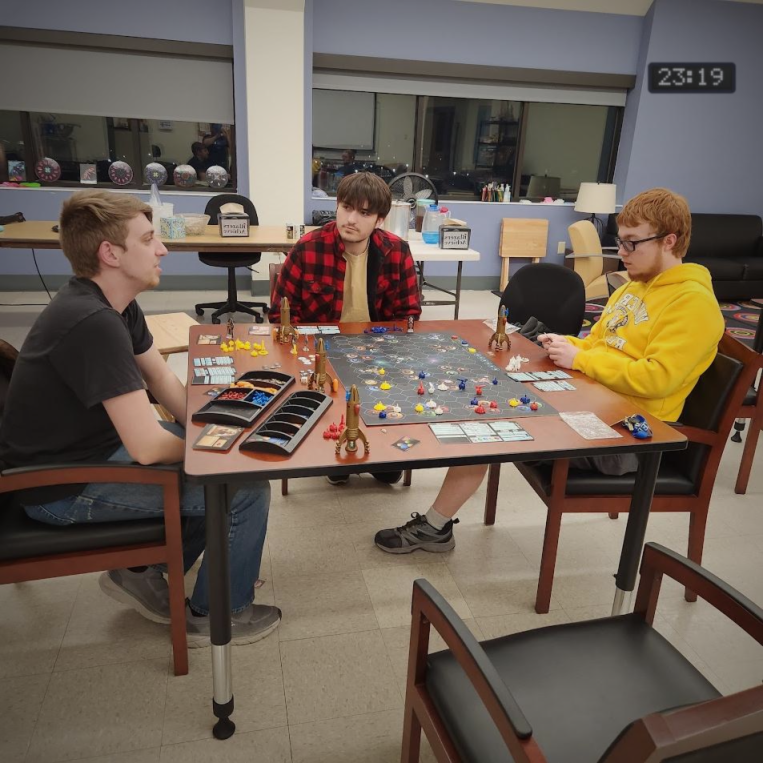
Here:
23,19
